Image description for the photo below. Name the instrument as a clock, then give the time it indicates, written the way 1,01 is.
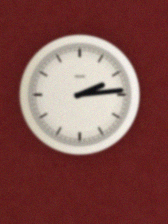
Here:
2,14
